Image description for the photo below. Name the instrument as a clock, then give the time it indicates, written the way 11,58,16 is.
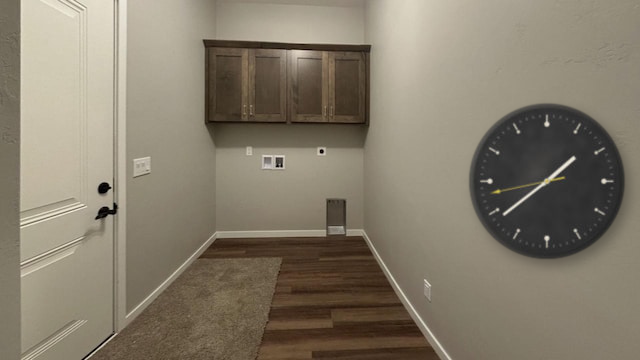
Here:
1,38,43
